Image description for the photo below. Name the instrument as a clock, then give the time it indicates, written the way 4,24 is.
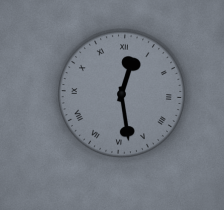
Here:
12,28
